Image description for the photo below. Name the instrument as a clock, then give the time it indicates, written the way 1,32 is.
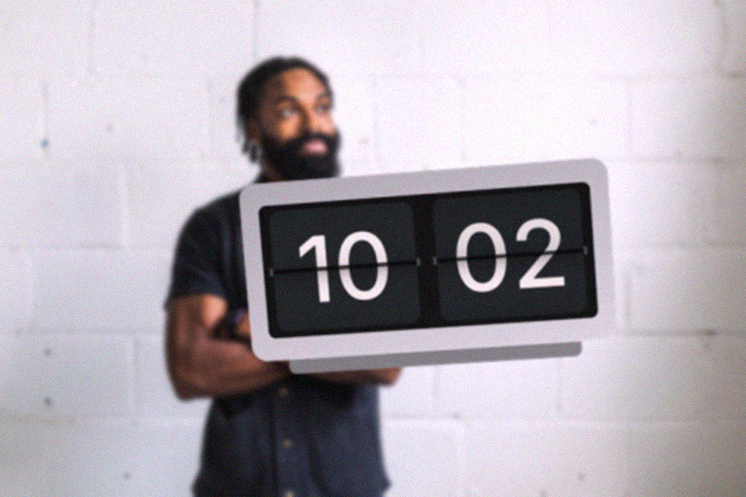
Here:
10,02
